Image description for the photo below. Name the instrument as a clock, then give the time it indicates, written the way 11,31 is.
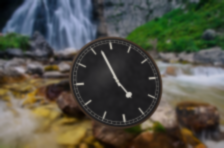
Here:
4,57
